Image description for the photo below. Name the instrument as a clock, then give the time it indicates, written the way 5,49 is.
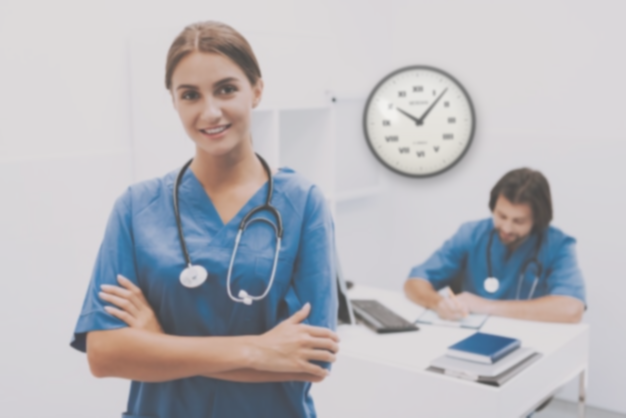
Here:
10,07
